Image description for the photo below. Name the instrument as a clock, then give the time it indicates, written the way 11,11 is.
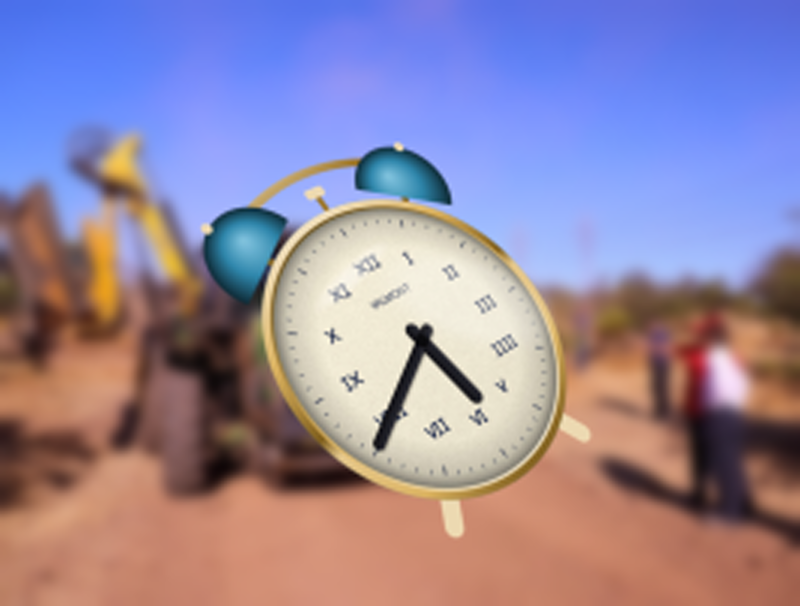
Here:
5,40
